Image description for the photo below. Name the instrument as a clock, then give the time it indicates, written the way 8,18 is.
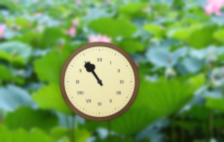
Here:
10,54
